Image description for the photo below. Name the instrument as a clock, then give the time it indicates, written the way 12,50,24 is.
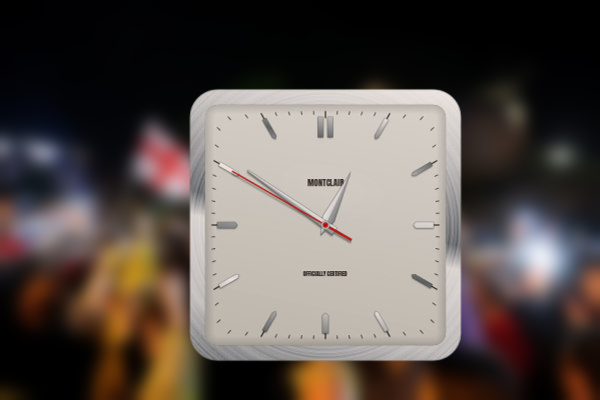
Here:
12,50,50
